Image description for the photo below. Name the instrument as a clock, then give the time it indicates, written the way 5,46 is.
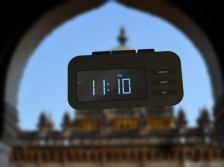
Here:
11,10
